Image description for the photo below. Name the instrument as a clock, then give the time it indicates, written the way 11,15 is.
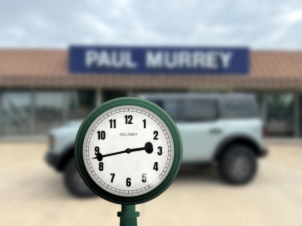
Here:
2,43
